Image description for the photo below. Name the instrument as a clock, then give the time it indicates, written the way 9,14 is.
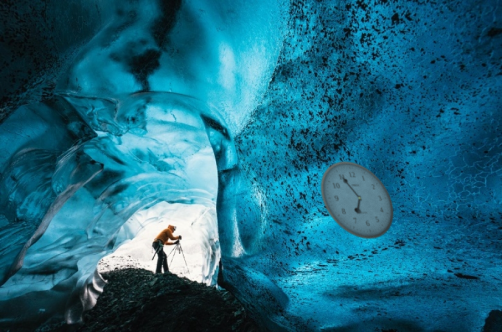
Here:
6,55
